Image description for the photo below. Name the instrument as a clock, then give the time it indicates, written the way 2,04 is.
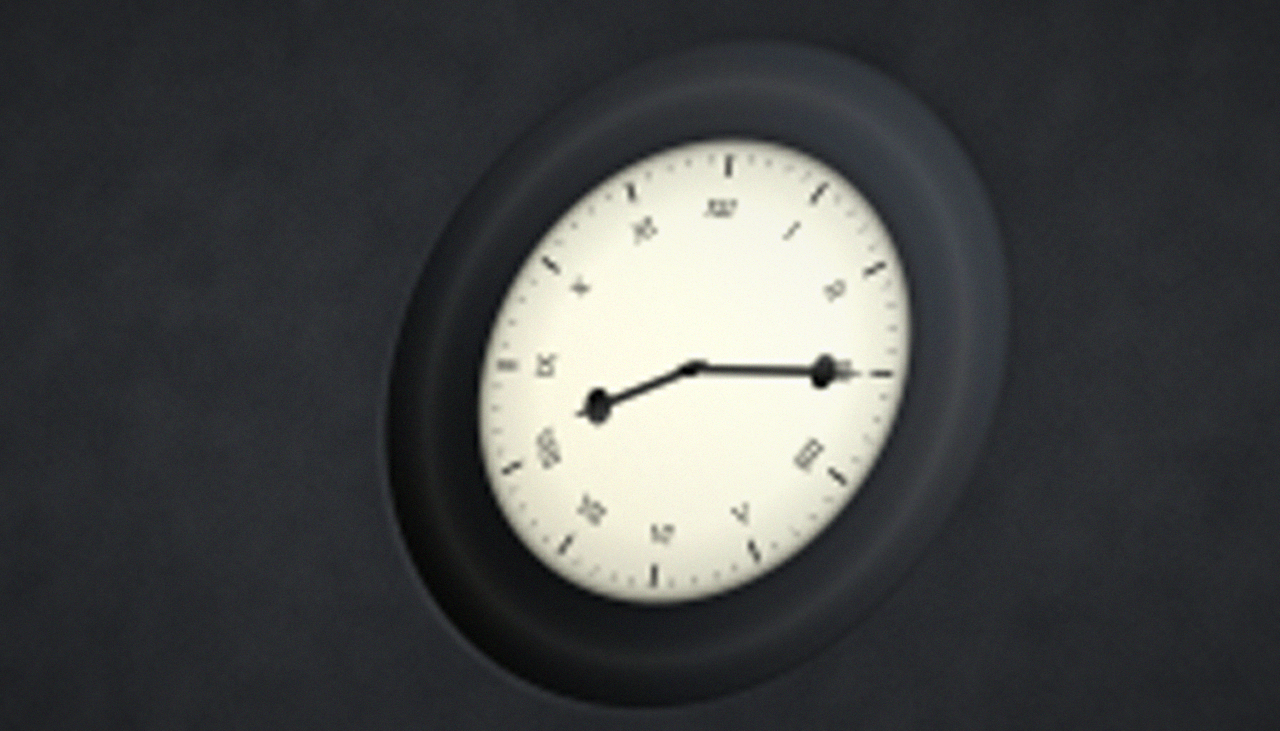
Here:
8,15
